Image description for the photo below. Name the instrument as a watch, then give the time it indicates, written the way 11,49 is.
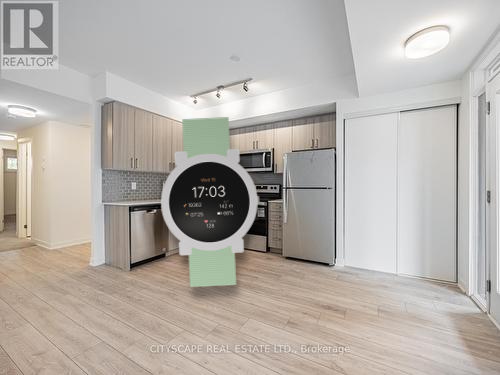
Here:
17,03
